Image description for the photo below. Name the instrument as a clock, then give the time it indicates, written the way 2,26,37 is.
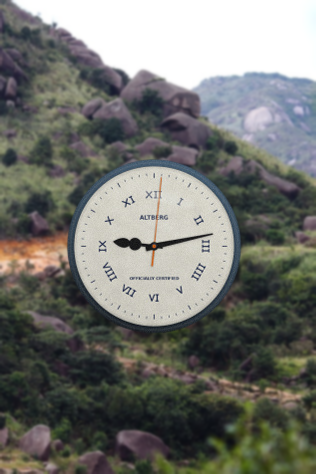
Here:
9,13,01
